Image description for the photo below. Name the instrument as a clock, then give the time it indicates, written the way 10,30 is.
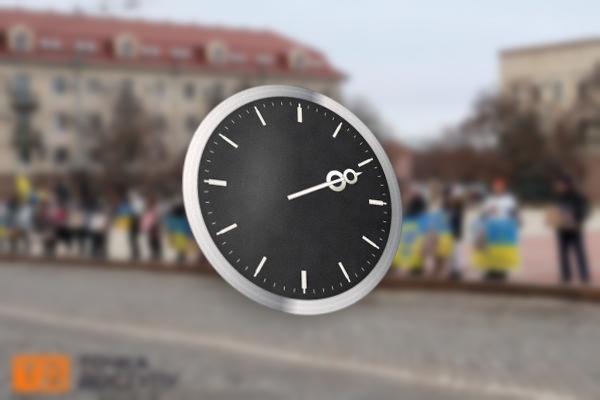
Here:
2,11
